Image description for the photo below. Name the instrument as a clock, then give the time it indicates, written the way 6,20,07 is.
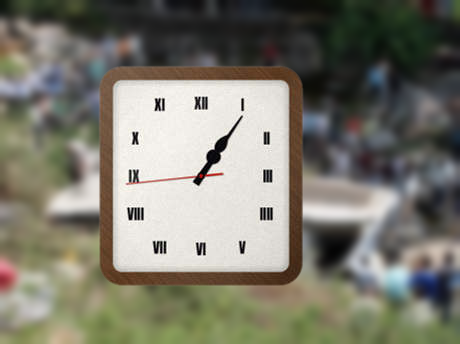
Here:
1,05,44
